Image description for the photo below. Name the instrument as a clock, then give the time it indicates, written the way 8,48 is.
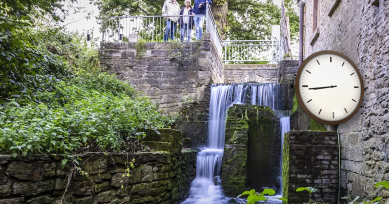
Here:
8,44
